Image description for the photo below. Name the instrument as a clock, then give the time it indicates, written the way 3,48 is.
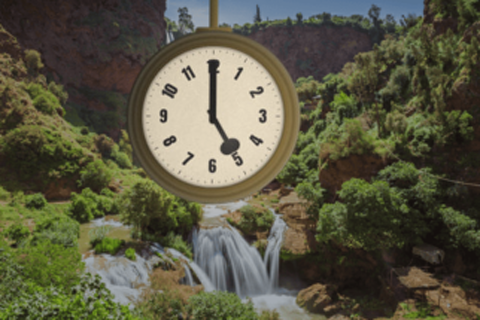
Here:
5,00
